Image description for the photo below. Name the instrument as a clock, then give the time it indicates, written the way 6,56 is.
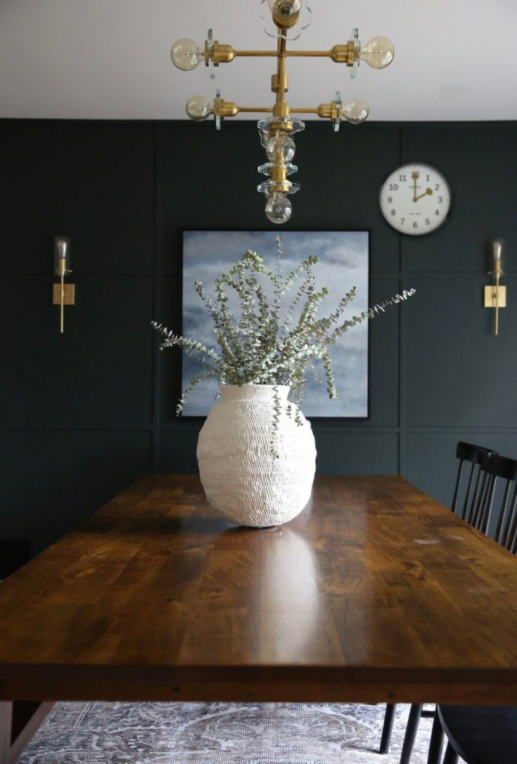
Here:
2,00
